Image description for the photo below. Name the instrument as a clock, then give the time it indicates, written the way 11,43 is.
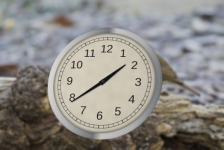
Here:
1,39
